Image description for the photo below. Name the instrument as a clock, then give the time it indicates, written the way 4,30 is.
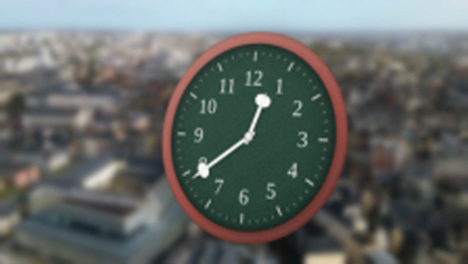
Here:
12,39
